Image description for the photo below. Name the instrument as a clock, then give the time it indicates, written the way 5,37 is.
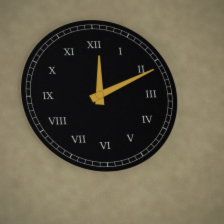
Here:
12,11
